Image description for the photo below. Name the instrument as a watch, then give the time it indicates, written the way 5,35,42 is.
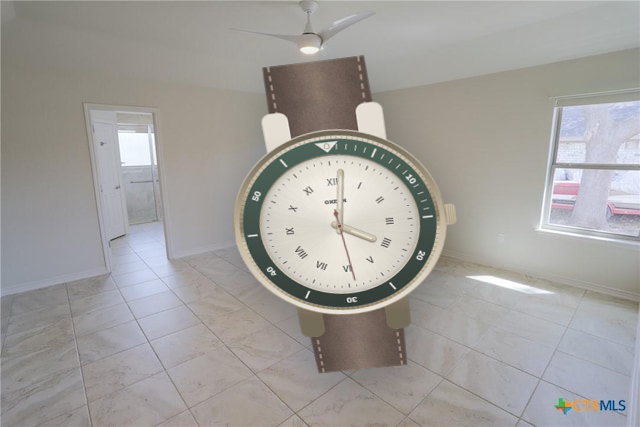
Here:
4,01,29
